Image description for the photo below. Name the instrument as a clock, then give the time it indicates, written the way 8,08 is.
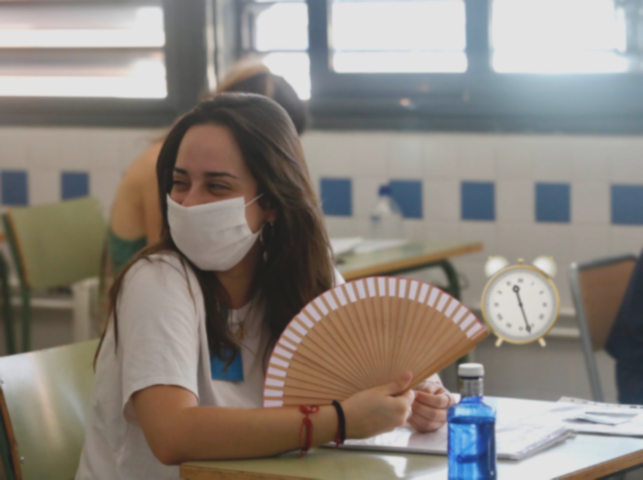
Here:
11,27
